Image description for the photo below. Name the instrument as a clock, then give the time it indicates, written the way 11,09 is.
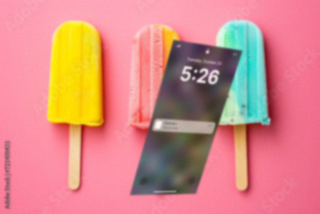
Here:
5,26
